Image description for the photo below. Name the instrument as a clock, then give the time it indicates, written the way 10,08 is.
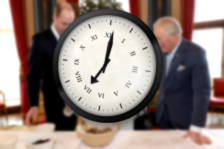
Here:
7,01
